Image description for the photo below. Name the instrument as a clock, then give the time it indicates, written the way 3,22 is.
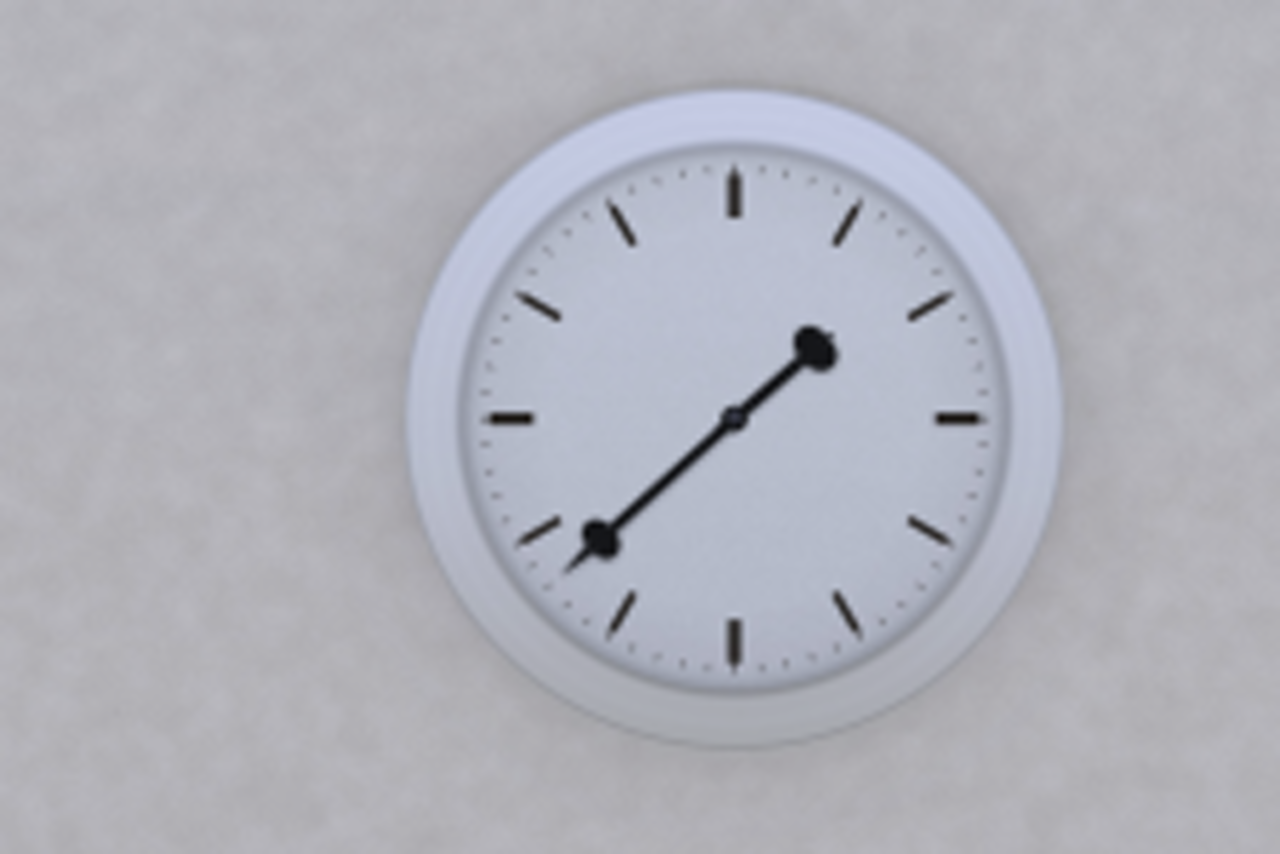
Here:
1,38
